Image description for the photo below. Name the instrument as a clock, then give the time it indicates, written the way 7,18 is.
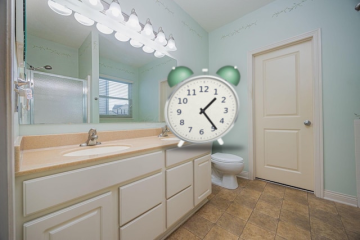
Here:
1,24
